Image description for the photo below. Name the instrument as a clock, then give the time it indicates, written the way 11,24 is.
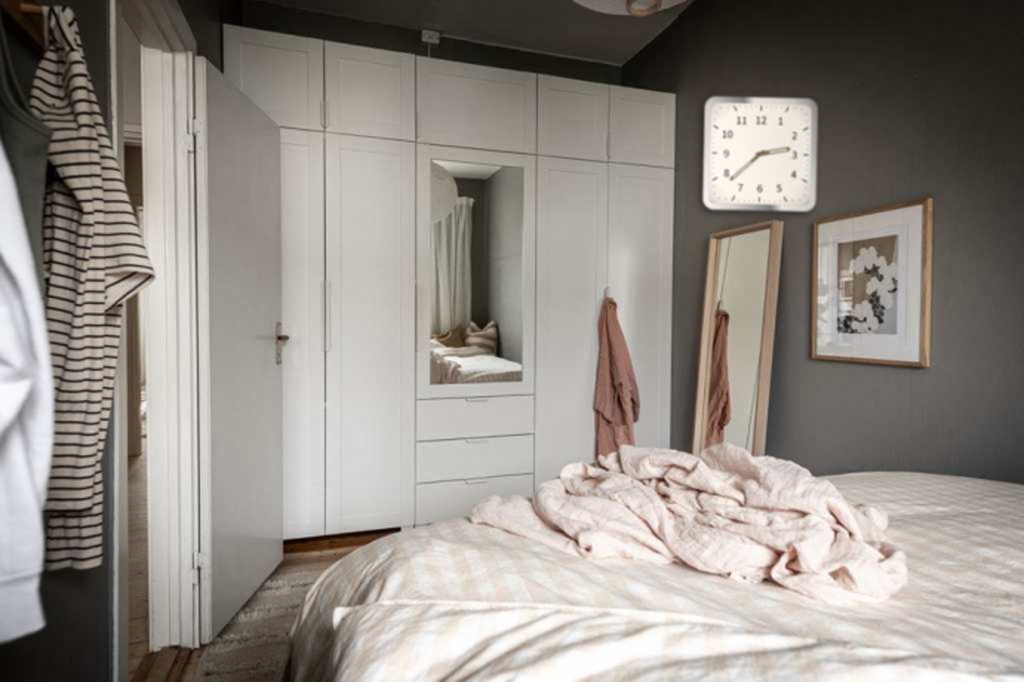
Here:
2,38
